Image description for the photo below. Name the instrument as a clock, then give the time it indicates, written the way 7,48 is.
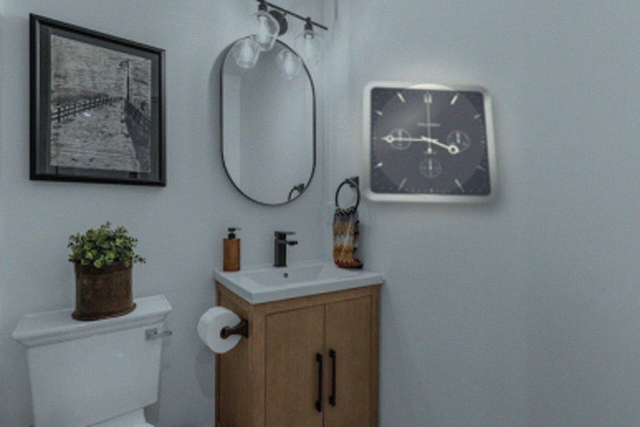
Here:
3,45
